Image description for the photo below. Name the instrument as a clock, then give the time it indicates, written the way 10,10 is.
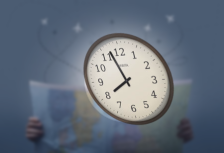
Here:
7,57
